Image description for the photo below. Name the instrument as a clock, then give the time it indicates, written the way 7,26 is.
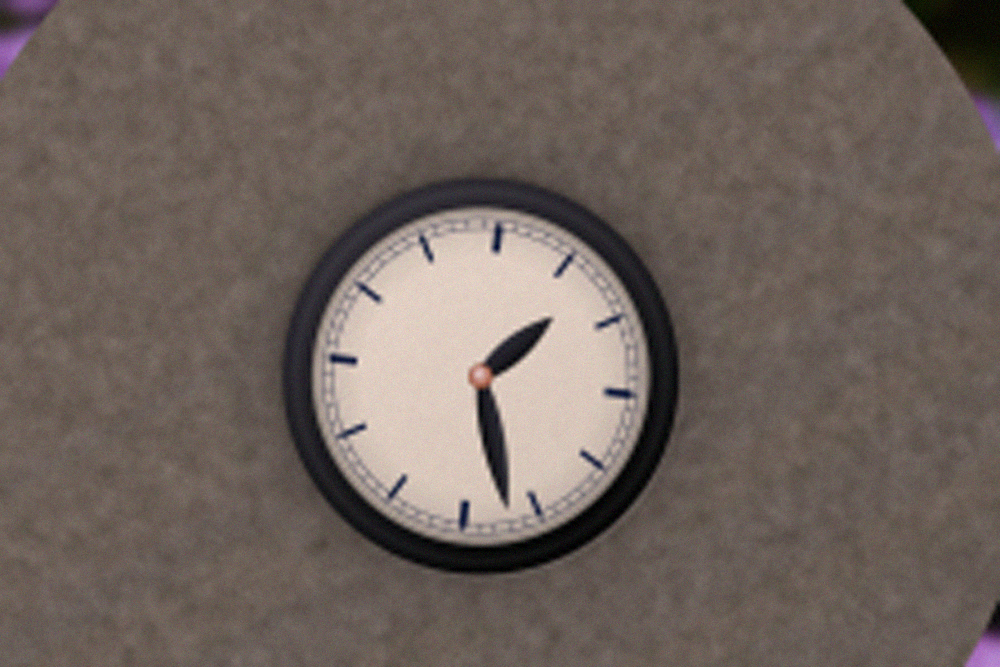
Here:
1,27
